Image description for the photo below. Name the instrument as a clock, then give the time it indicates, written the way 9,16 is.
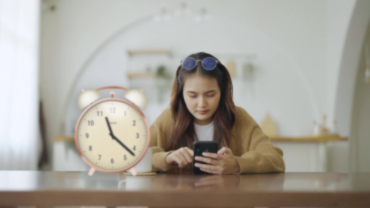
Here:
11,22
